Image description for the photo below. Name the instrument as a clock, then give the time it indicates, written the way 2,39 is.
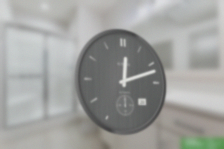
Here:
12,12
